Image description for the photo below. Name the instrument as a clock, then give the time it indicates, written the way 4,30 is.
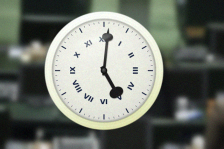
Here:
5,01
